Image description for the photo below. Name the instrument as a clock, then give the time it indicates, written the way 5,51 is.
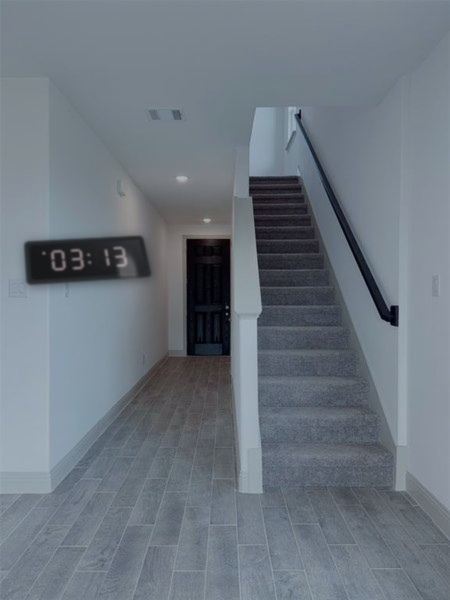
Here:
3,13
